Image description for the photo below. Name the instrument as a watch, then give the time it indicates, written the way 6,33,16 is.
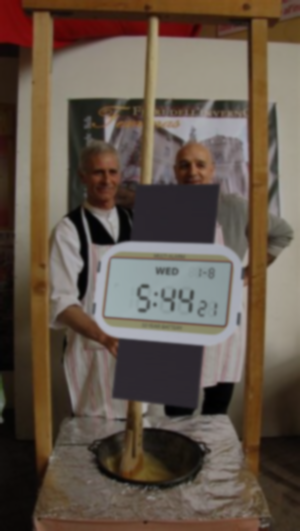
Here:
5,44,21
